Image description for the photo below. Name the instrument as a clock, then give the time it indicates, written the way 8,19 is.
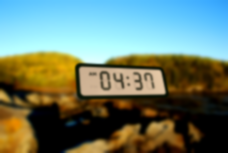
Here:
4,37
